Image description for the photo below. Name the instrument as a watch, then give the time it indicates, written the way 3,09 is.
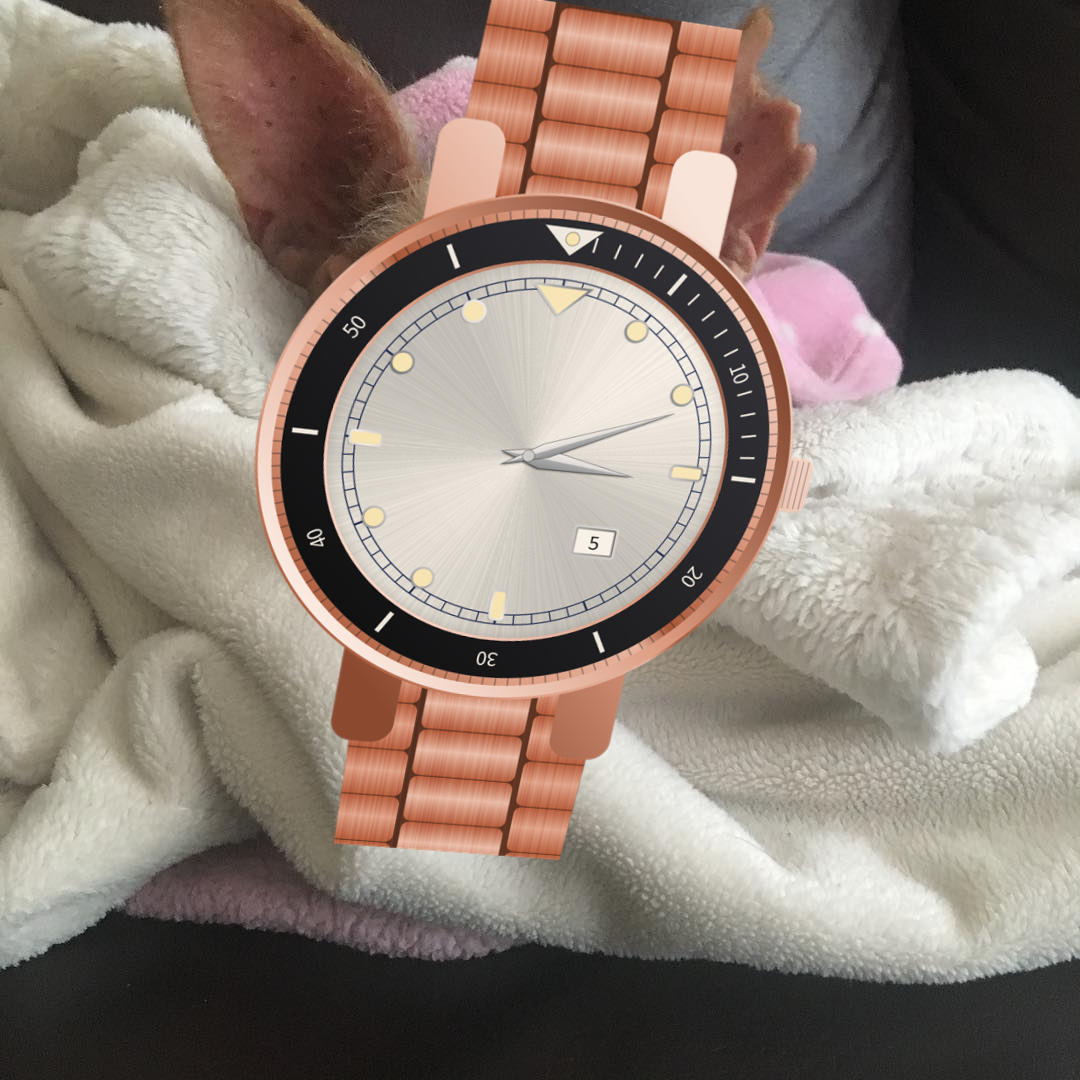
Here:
3,11
